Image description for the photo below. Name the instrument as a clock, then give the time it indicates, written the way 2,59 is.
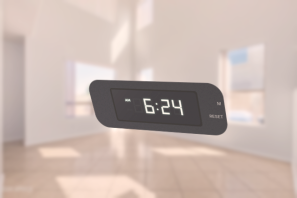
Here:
6,24
